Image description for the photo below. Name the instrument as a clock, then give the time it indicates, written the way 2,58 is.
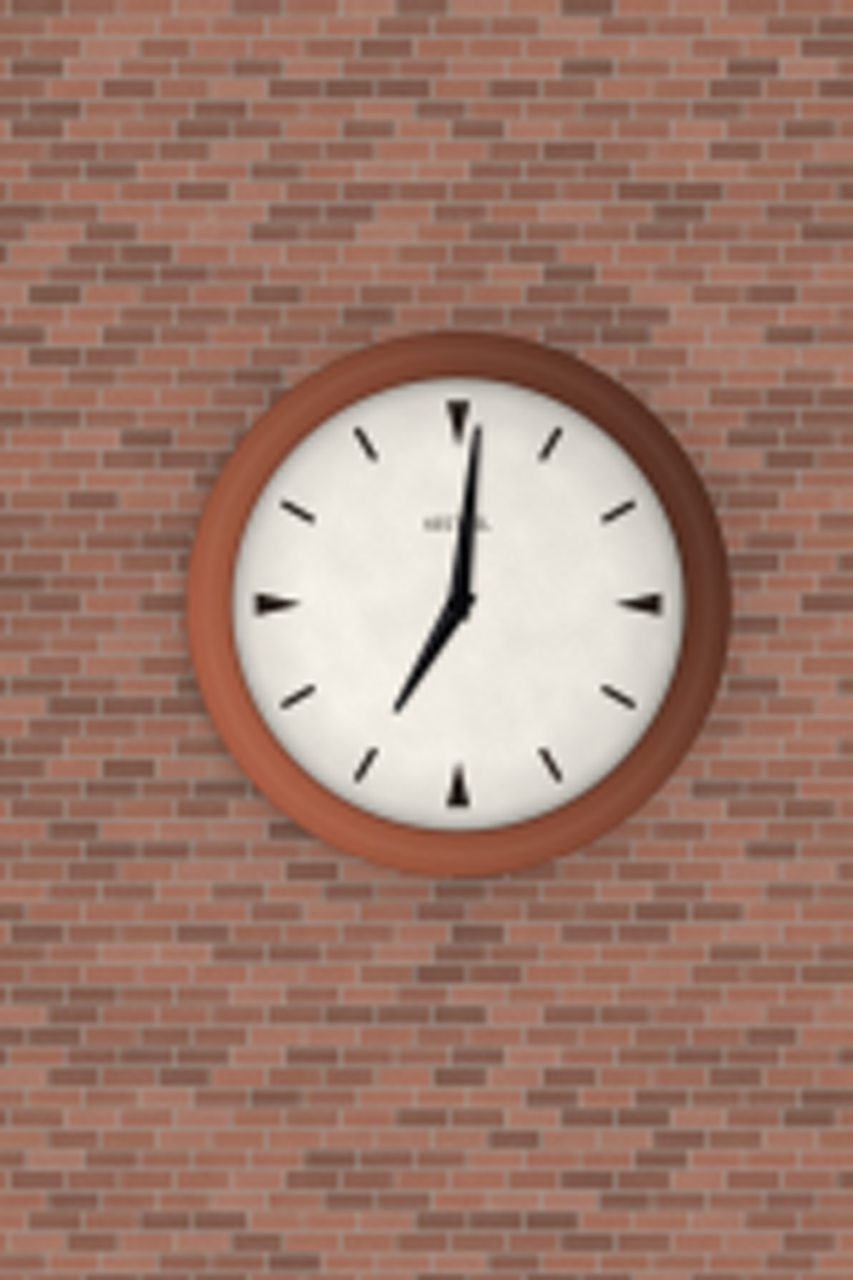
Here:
7,01
